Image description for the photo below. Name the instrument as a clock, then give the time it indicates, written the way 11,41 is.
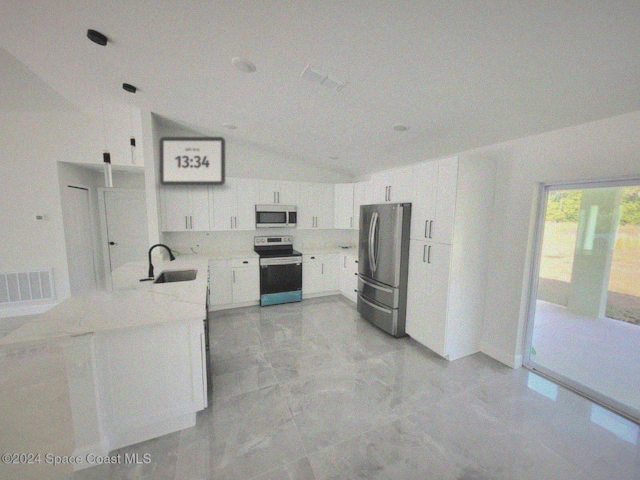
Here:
13,34
